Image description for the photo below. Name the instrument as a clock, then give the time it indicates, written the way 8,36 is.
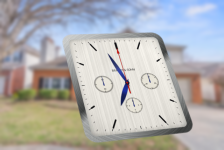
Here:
6,57
